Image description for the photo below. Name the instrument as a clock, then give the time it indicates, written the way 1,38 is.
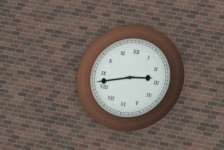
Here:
2,42
